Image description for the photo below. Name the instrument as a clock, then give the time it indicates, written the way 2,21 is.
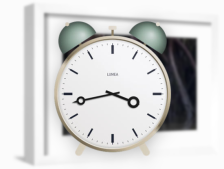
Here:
3,43
